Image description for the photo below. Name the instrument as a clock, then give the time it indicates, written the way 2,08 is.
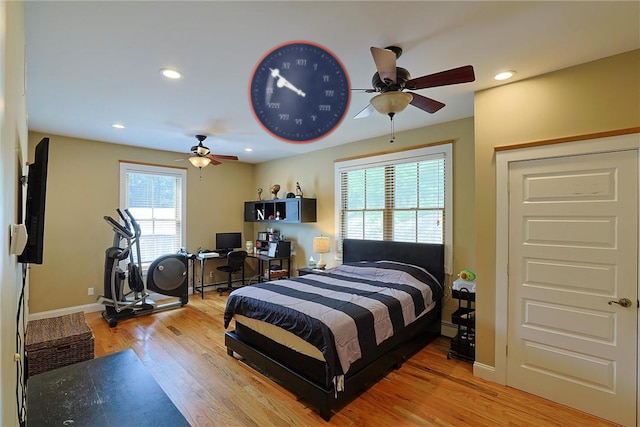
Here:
9,51
